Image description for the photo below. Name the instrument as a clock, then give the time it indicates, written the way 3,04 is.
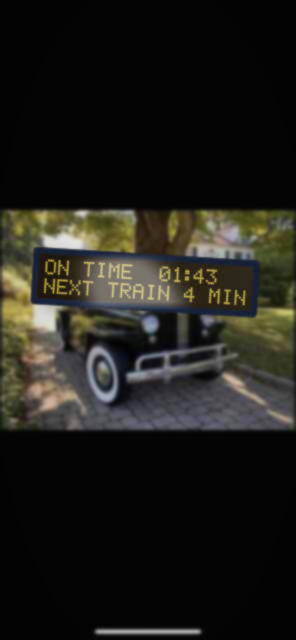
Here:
1,43
